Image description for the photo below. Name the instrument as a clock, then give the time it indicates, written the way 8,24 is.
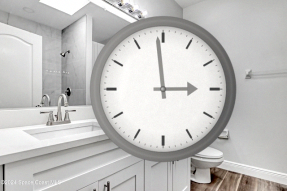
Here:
2,59
